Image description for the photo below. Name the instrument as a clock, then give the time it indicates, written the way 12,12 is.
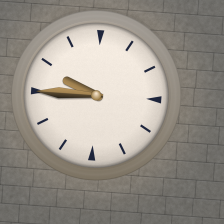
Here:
9,45
